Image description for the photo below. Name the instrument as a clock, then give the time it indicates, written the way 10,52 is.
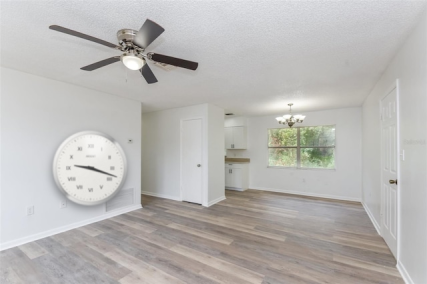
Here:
9,18
